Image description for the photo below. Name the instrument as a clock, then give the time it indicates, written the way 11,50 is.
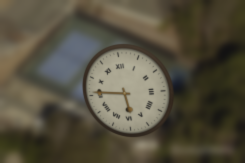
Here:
5,46
